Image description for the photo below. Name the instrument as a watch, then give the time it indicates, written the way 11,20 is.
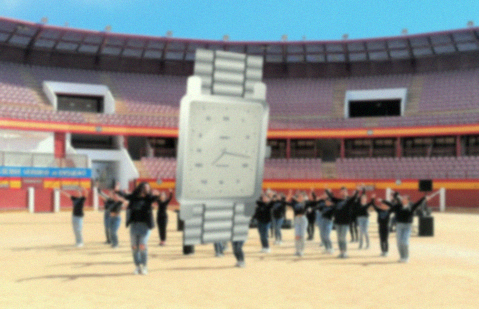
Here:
7,17
